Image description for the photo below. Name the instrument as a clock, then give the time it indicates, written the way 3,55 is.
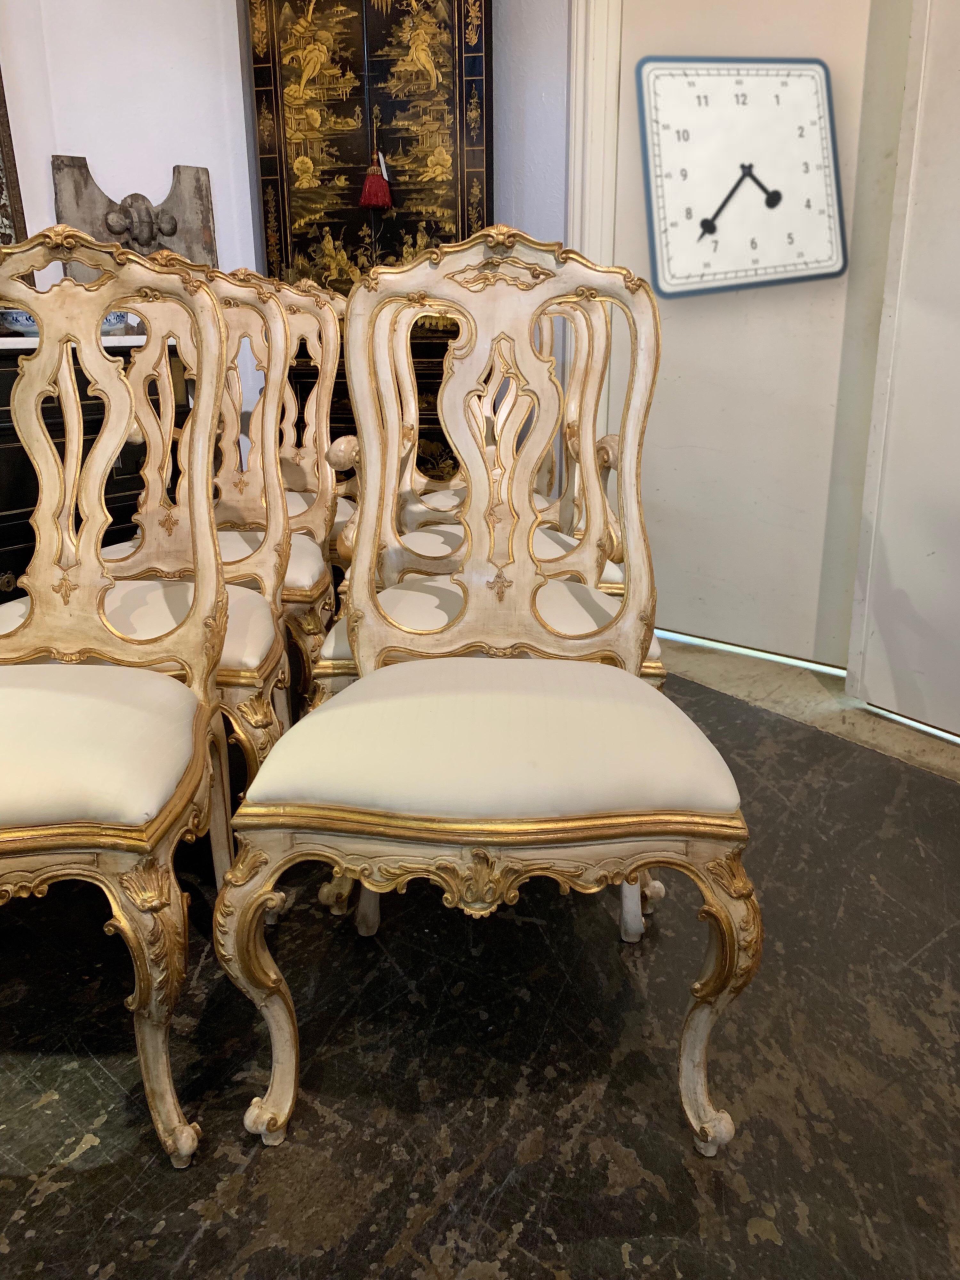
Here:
4,37
